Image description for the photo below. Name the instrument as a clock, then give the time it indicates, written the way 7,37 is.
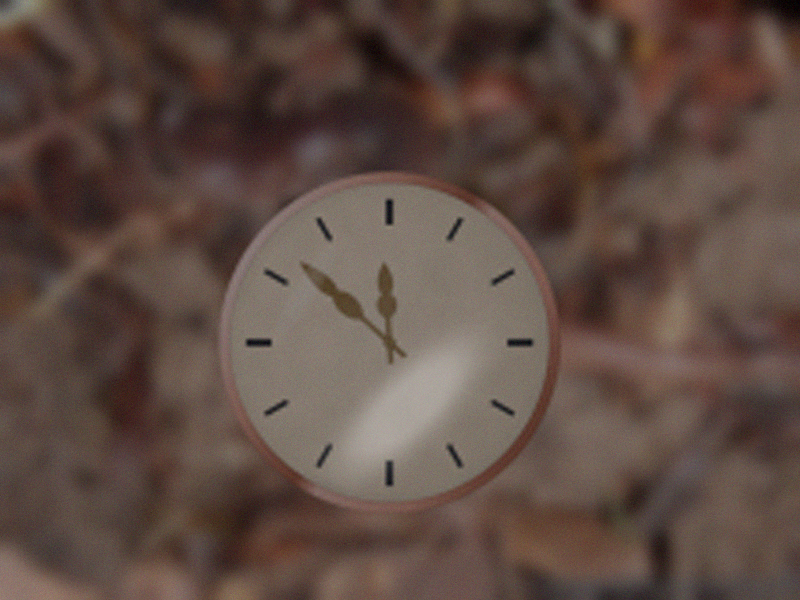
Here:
11,52
